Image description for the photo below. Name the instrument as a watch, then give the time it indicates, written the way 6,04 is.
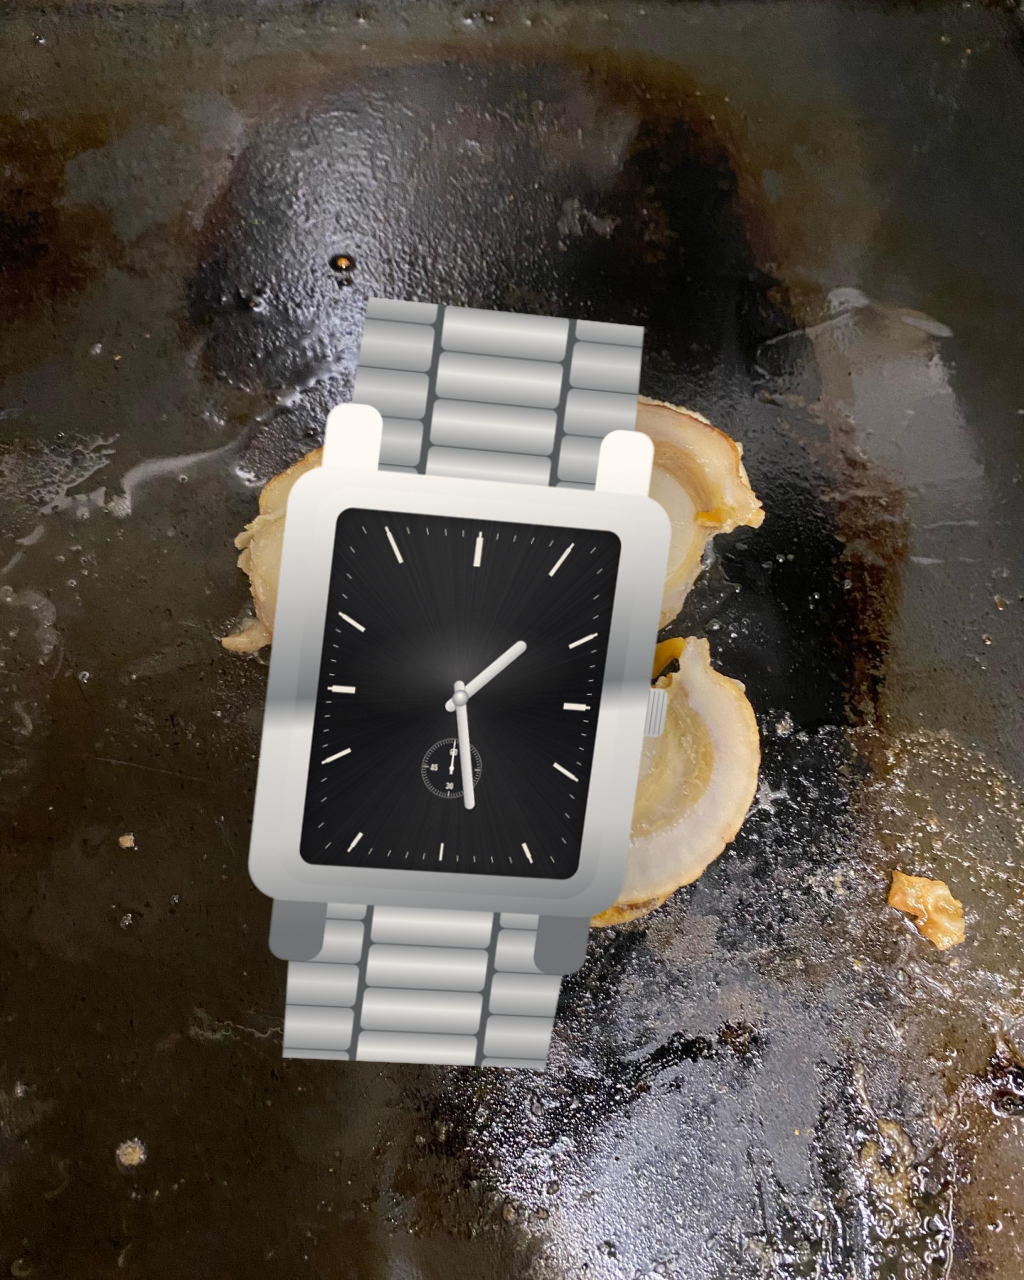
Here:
1,28
